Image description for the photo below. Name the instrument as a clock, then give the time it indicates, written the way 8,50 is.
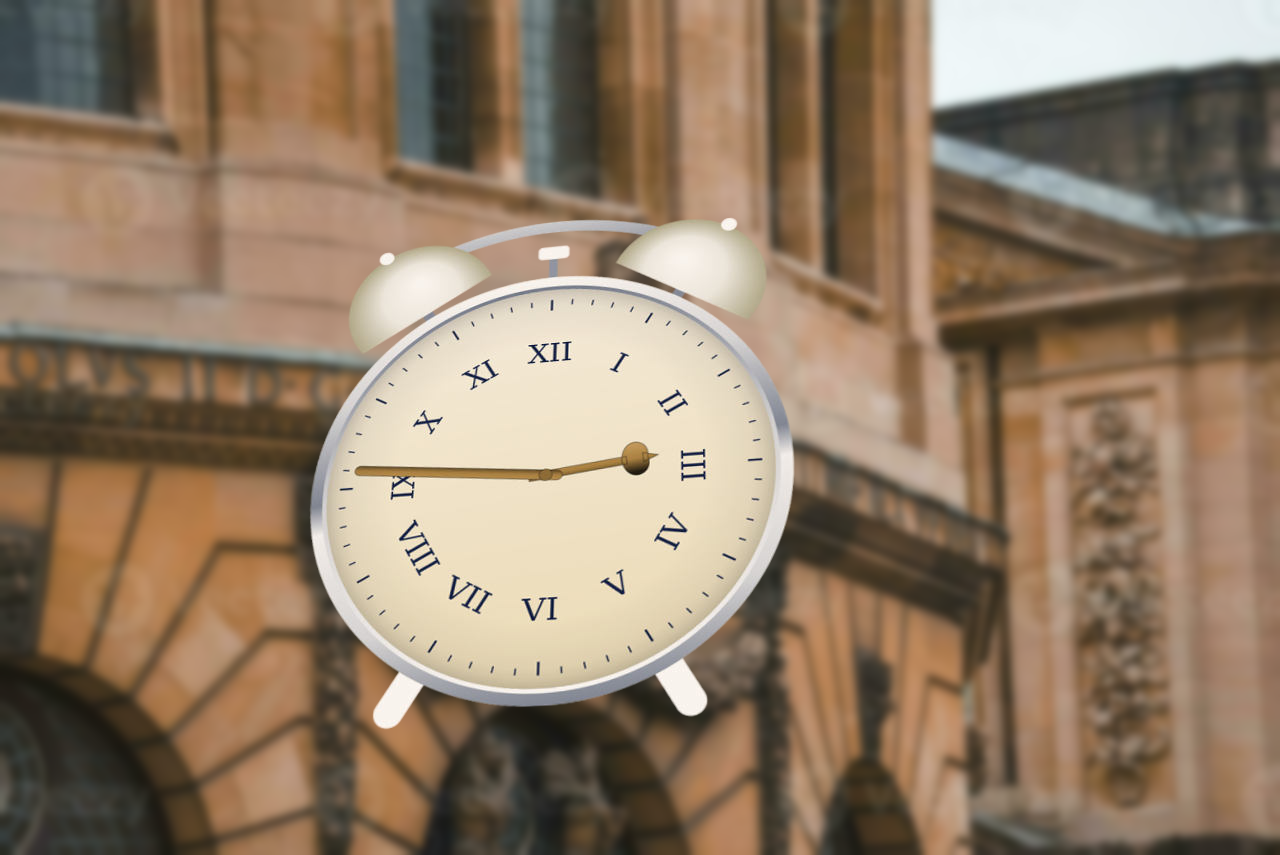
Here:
2,46
